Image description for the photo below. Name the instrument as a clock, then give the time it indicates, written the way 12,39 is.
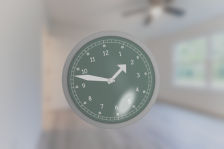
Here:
1,48
